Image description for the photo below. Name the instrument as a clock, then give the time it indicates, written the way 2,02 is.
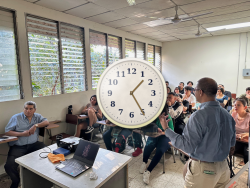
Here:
1,25
